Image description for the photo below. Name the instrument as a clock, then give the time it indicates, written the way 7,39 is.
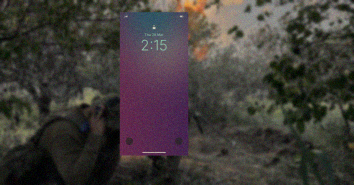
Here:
2,15
